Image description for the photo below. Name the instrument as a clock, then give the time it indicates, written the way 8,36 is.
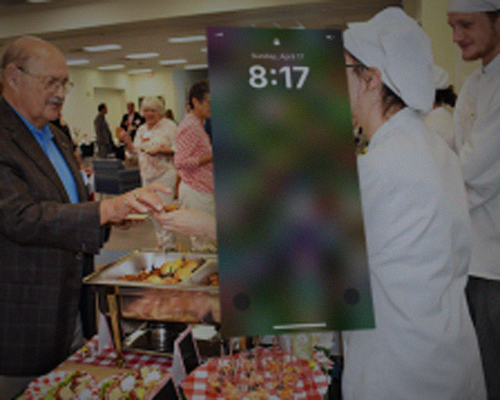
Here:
8,17
